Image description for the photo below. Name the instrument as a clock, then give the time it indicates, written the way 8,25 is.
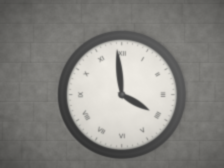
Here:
3,59
